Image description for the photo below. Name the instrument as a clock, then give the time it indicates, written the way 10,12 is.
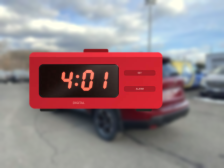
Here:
4,01
